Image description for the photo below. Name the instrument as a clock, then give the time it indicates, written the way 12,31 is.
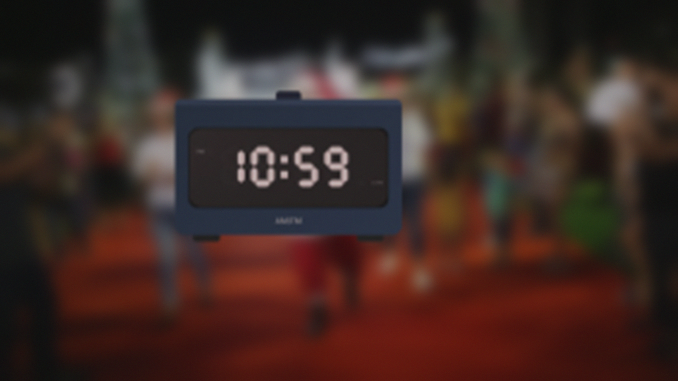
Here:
10,59
